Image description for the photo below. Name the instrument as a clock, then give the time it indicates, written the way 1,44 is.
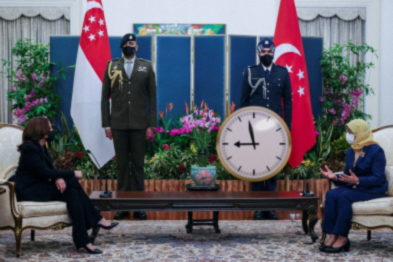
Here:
8,58
